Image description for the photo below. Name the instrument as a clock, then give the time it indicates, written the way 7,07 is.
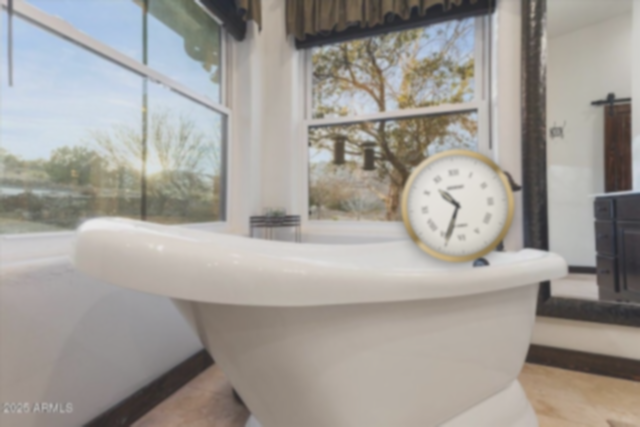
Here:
10,34
